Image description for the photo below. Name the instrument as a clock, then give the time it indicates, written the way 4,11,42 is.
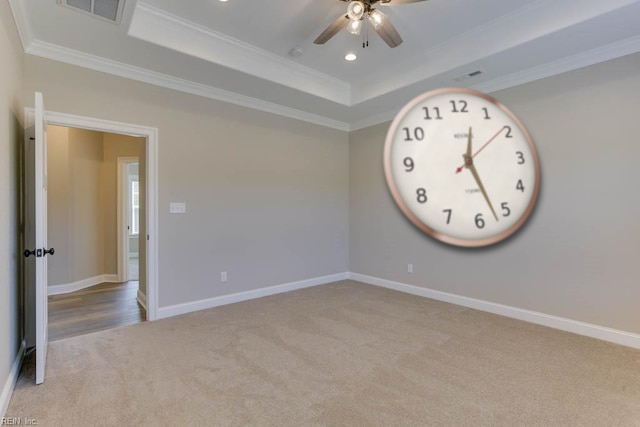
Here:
12,27,09
